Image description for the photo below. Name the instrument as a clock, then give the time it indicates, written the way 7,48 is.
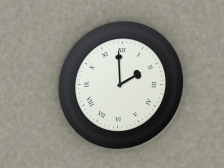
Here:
1,59
